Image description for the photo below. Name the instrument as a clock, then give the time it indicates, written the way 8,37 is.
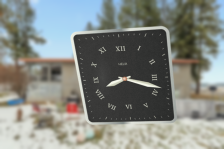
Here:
8,18
